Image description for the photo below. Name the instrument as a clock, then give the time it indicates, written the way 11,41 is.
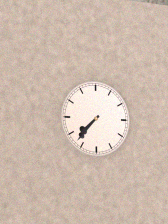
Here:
7,37
